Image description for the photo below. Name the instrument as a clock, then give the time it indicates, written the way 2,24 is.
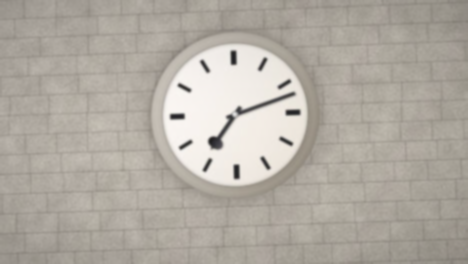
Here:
7,12
